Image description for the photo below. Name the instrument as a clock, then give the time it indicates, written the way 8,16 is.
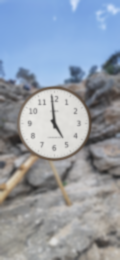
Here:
4,59
